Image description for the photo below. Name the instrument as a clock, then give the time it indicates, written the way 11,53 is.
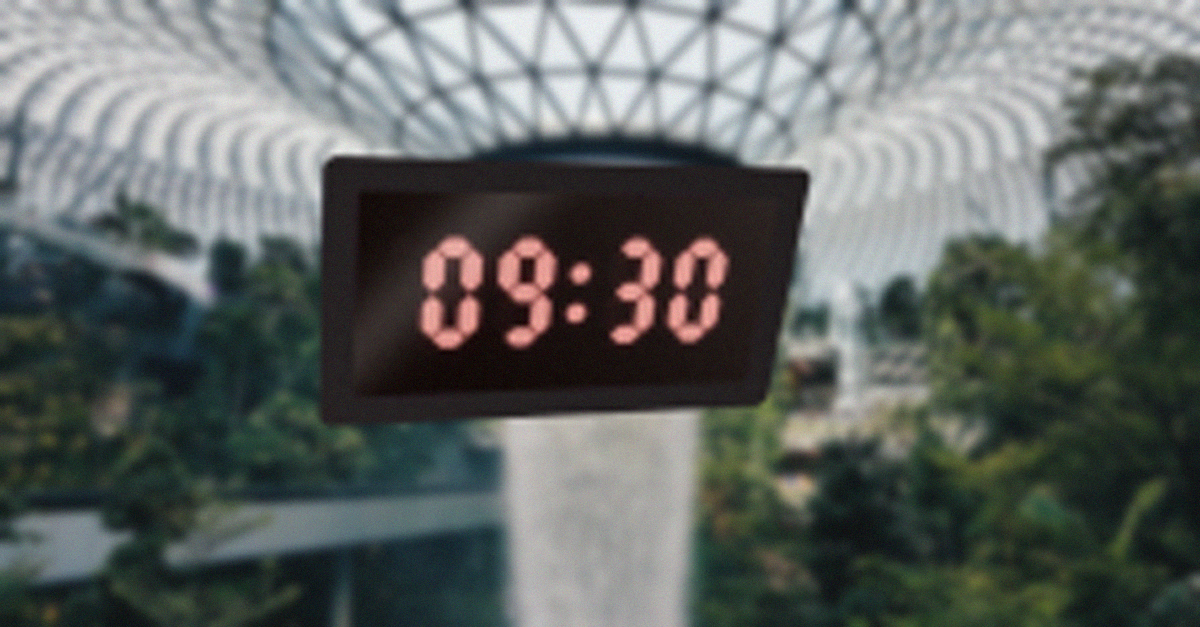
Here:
9,30
